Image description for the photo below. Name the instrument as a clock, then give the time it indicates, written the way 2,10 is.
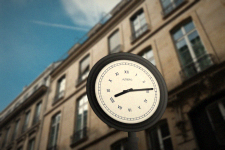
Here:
8,14
